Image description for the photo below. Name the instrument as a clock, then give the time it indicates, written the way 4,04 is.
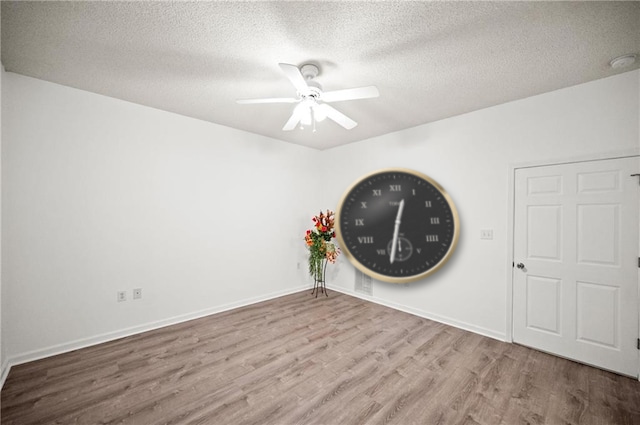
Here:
12,32
